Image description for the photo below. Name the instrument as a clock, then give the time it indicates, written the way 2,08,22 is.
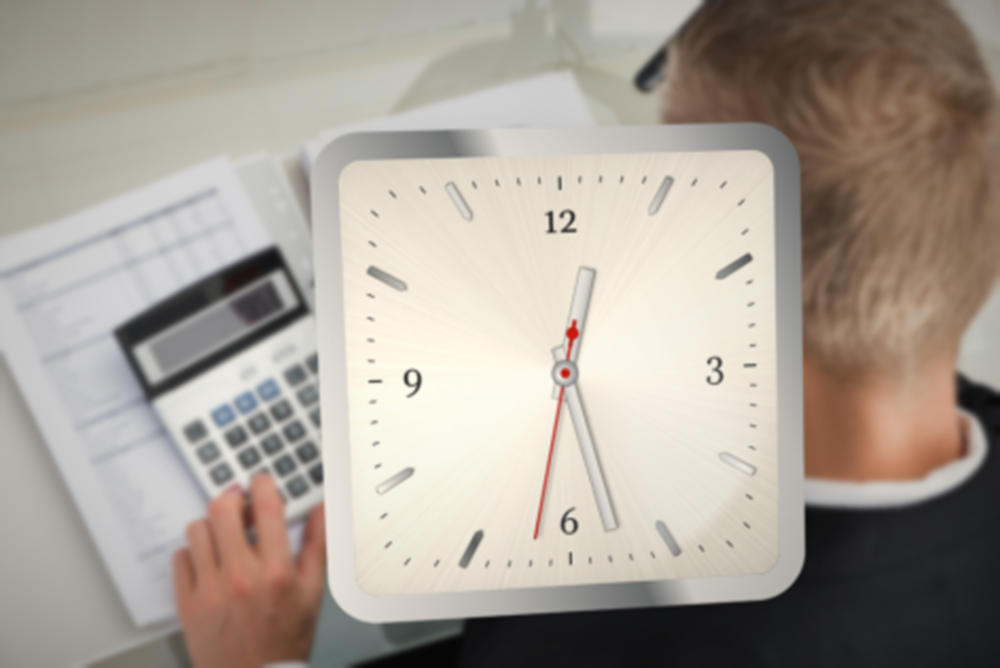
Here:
12,27,32
